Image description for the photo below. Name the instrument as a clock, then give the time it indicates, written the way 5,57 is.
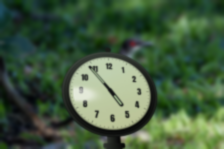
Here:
4,54
